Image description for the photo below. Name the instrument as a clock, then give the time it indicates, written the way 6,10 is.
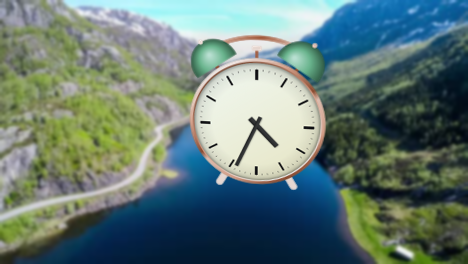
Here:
4,34
